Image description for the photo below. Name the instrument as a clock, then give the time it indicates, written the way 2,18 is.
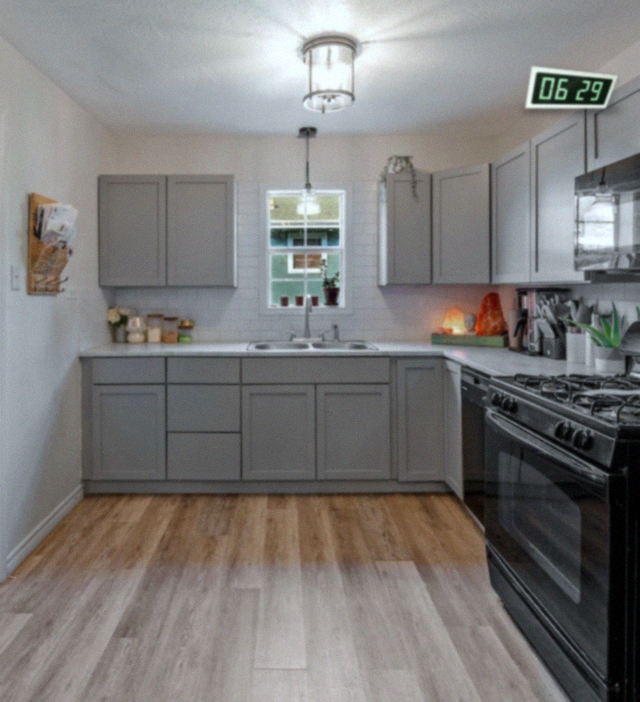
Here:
6,29
